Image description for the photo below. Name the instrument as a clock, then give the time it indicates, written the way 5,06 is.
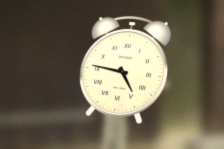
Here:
4,46
